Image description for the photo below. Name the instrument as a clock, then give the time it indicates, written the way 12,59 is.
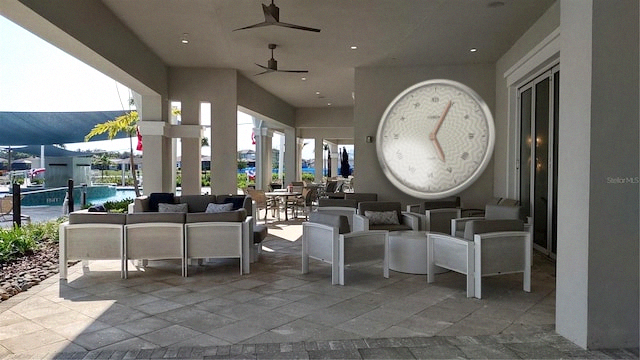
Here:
5,04
